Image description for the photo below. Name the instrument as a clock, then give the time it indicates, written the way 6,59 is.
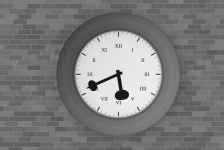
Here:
5,41
